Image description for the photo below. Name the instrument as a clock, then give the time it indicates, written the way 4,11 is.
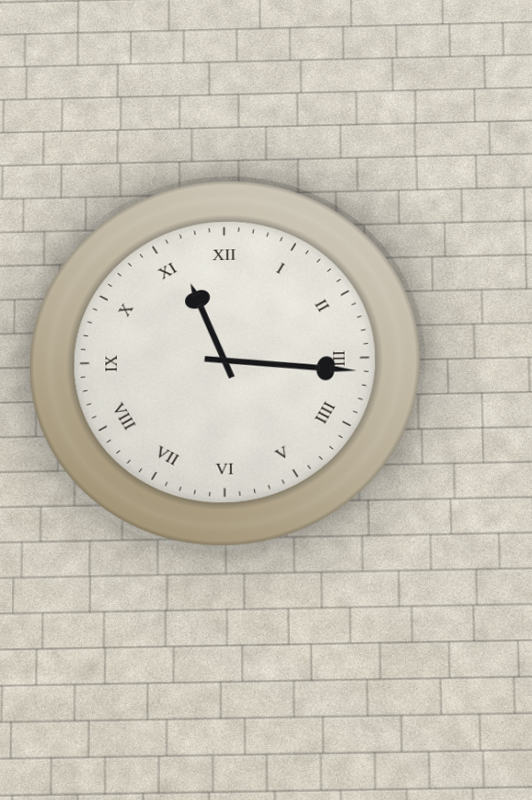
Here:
11,16
